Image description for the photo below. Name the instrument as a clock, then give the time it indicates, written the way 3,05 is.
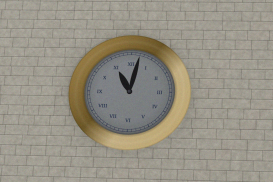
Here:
11,02
